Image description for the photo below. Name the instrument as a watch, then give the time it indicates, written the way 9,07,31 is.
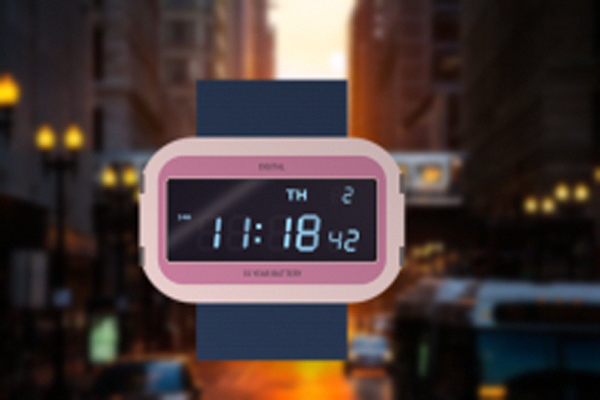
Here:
11,18,42
